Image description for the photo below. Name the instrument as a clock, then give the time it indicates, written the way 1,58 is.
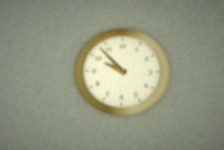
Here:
9,53
